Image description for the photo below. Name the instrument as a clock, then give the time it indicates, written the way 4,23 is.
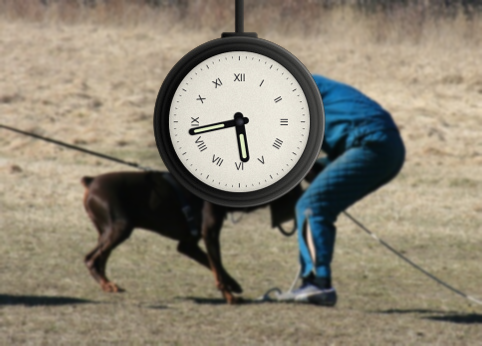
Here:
5,43
